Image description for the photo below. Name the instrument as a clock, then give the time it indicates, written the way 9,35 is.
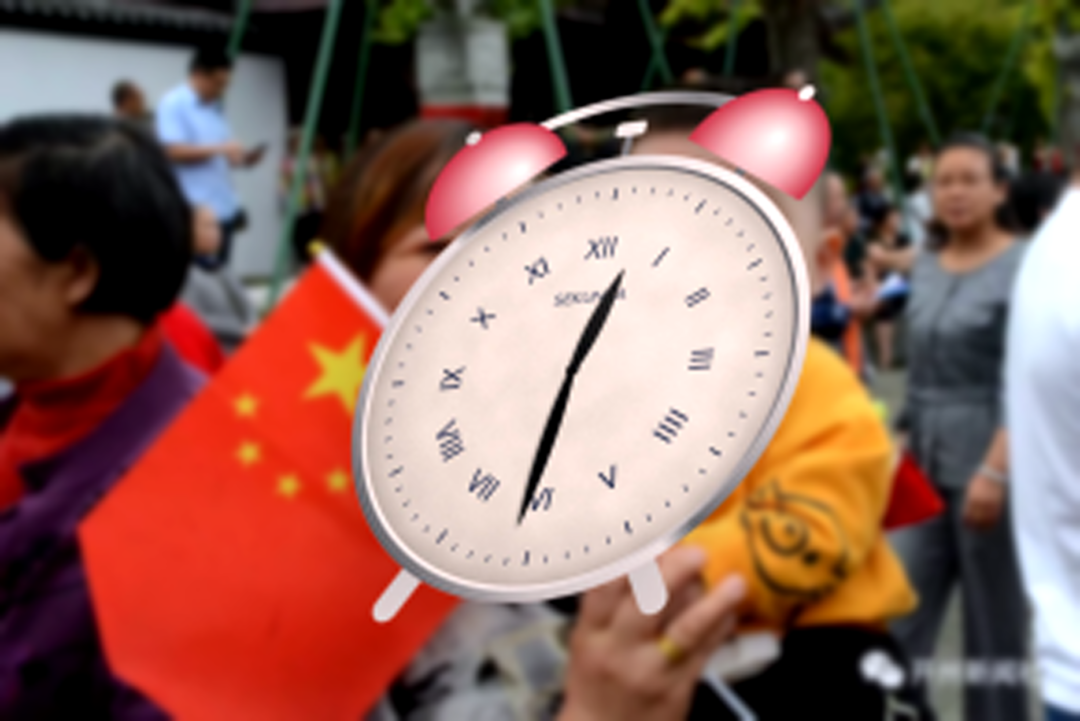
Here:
12,31
